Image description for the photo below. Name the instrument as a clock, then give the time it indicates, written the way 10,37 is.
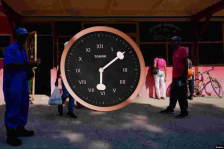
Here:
6,09
